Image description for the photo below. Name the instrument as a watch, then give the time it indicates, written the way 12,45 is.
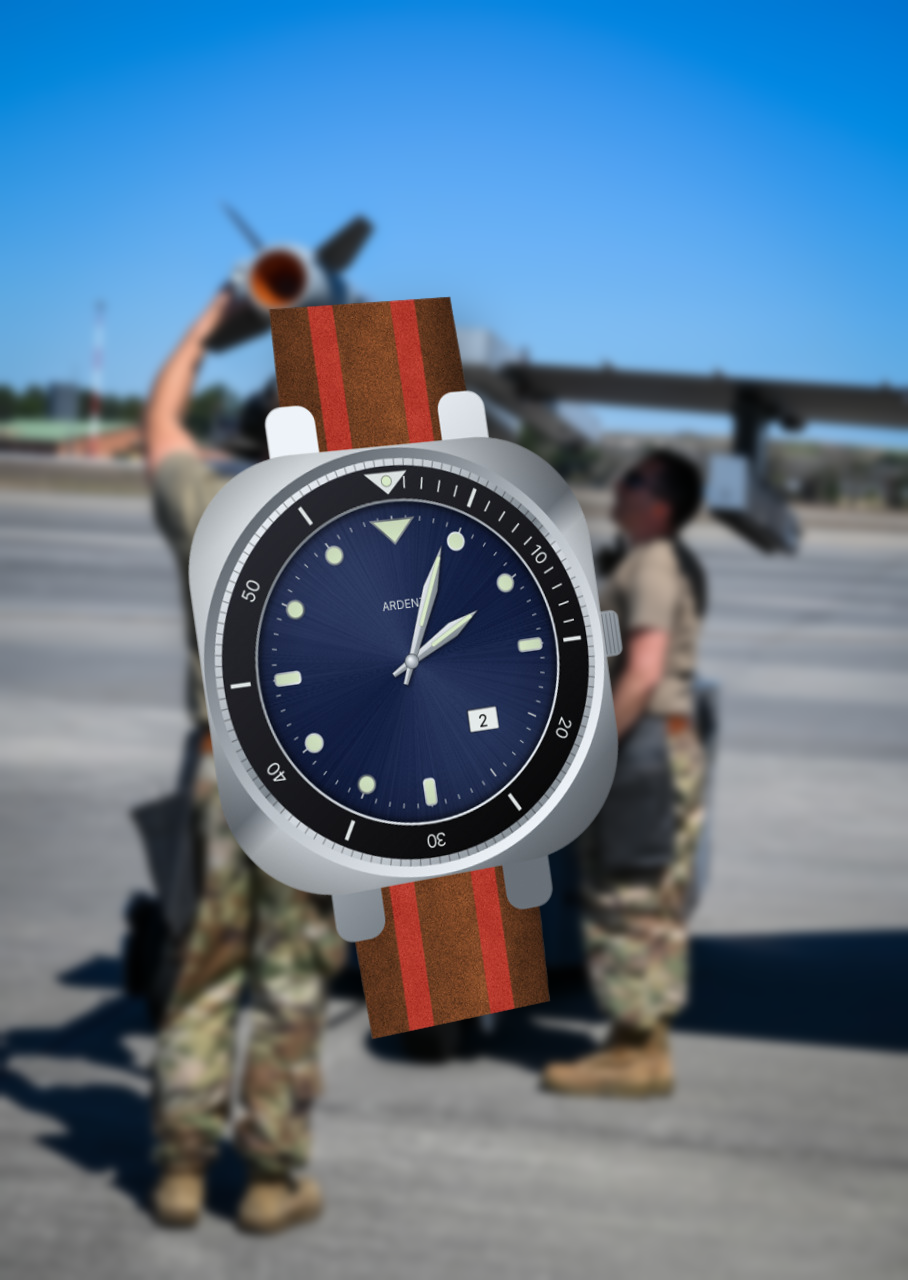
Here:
2,04
